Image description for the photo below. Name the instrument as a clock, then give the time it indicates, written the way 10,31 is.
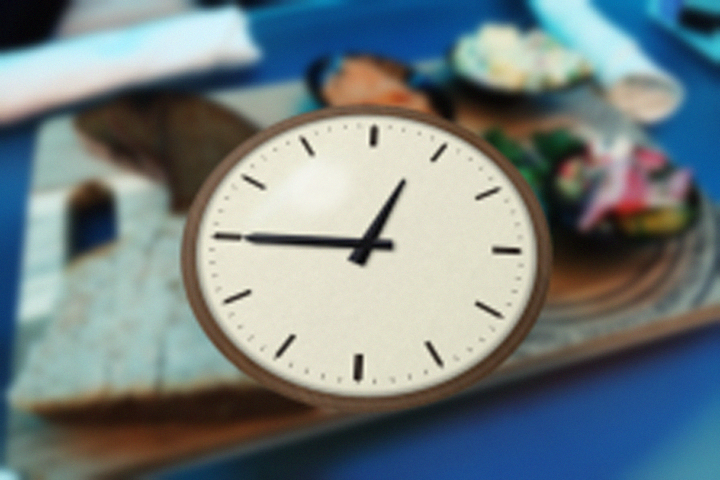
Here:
12,45
